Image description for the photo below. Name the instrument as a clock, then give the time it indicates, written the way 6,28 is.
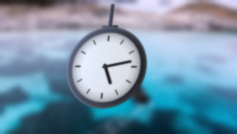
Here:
5,13
